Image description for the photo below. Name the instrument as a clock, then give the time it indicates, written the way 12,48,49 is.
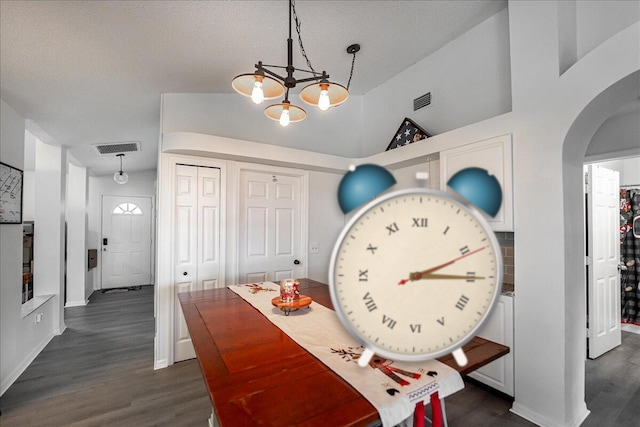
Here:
2,15,11
